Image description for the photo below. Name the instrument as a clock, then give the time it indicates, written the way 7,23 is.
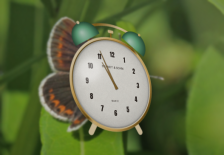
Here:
10,56
